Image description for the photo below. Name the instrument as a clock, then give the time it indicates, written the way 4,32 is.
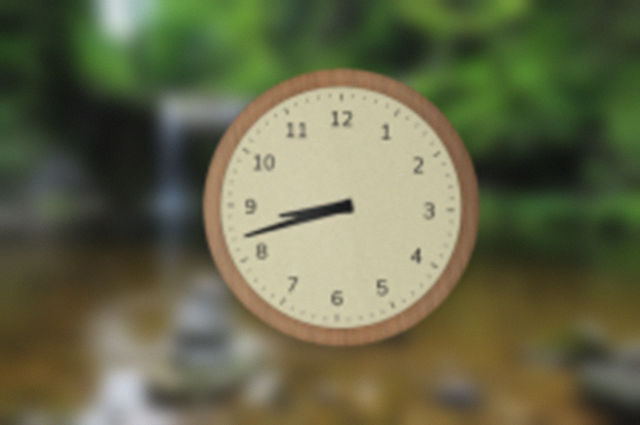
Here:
8,42
